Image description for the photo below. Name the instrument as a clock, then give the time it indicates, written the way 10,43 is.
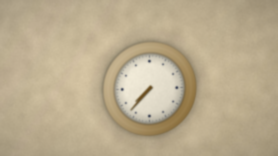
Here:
7,37
